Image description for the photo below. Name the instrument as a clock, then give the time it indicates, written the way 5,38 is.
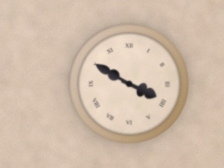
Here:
3,50
